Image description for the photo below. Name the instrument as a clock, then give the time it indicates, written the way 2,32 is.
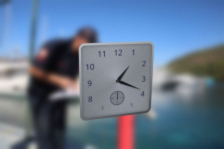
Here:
1,19
